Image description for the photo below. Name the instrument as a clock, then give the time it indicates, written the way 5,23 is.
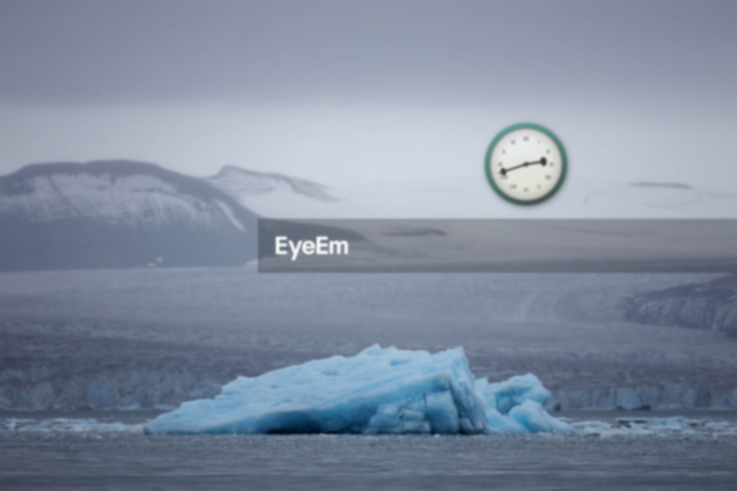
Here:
2,42
